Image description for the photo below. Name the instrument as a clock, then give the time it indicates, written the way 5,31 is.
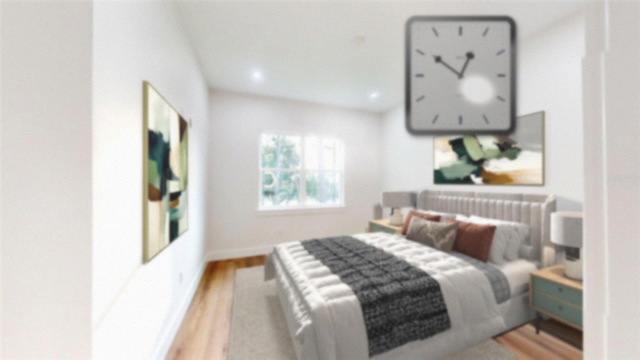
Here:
12,51
